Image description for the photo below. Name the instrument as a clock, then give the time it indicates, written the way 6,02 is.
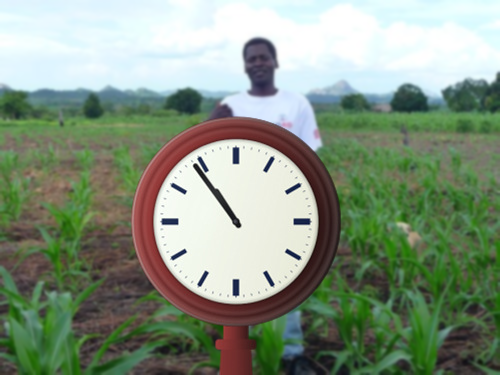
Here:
10,54
